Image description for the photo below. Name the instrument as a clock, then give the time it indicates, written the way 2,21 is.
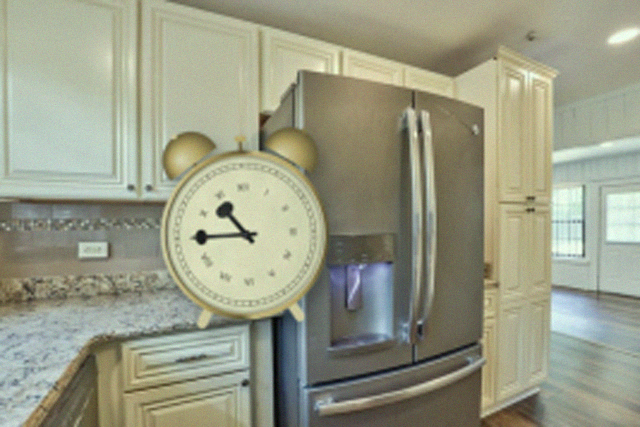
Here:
10,45
